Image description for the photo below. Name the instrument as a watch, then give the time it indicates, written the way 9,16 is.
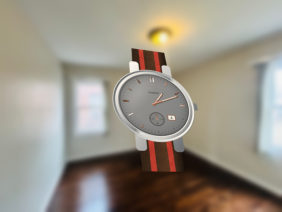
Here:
1,11
